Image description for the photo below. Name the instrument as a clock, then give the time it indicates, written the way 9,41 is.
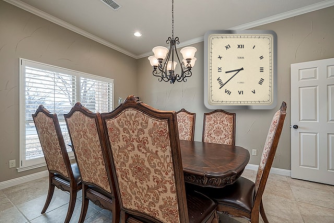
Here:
8,38
